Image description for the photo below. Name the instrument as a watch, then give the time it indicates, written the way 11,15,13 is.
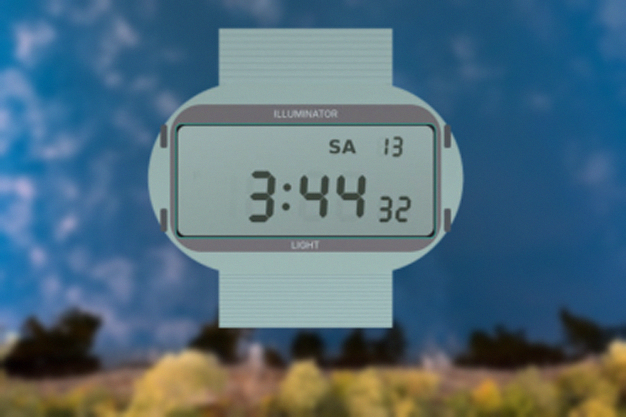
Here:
3,44,32
